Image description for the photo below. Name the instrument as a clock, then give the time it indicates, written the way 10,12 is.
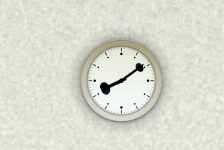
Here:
8,09
